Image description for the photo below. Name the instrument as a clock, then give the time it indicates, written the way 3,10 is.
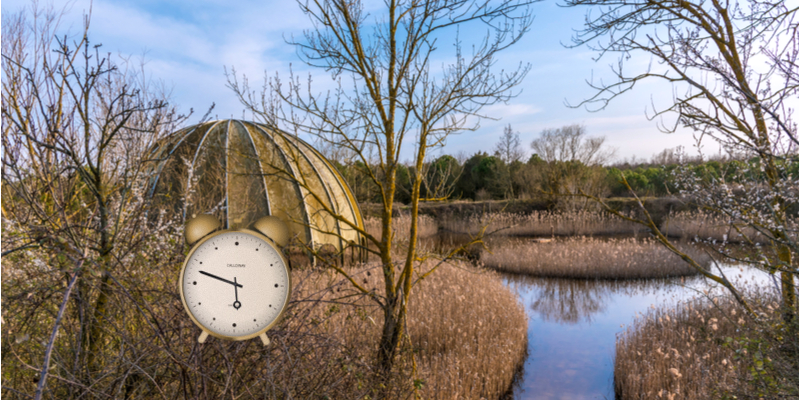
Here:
5,48
